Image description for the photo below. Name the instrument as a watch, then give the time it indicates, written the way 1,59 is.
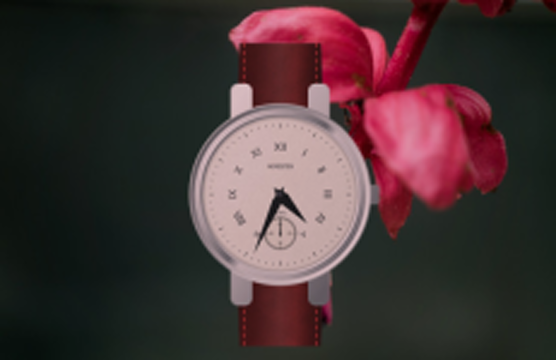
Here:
4,34
